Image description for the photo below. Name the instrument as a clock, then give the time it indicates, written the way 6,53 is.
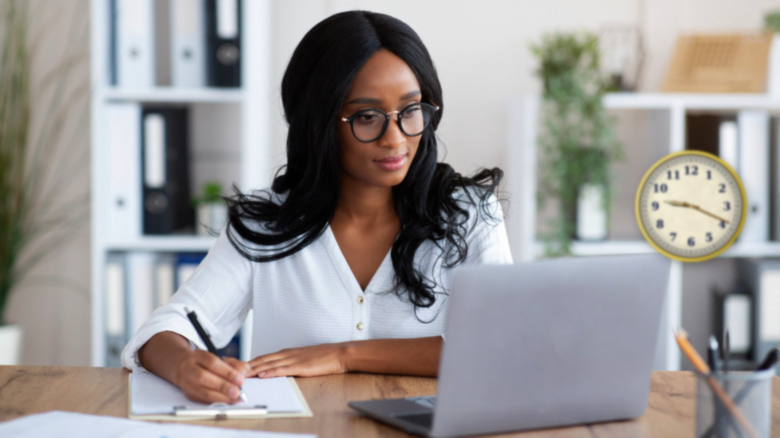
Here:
9,19
